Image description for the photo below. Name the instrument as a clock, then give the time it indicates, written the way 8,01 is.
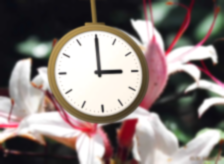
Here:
3,00
